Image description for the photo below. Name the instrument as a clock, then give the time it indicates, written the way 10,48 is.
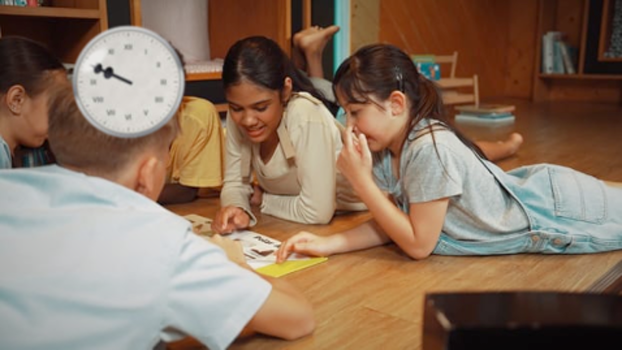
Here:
9,49
